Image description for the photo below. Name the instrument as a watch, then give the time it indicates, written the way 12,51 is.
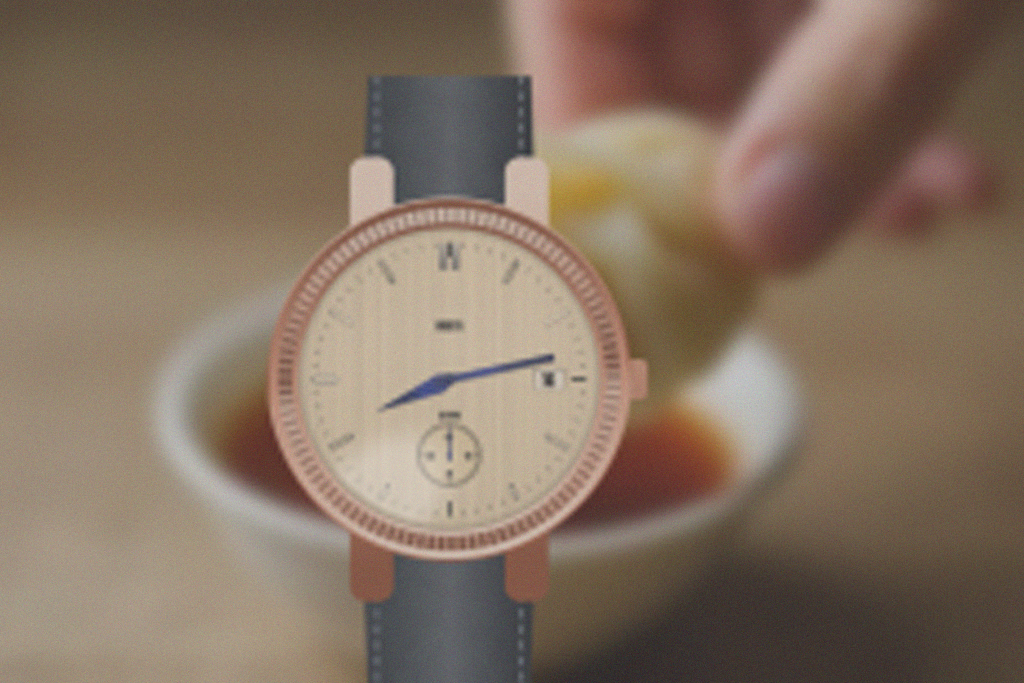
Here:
8,13
